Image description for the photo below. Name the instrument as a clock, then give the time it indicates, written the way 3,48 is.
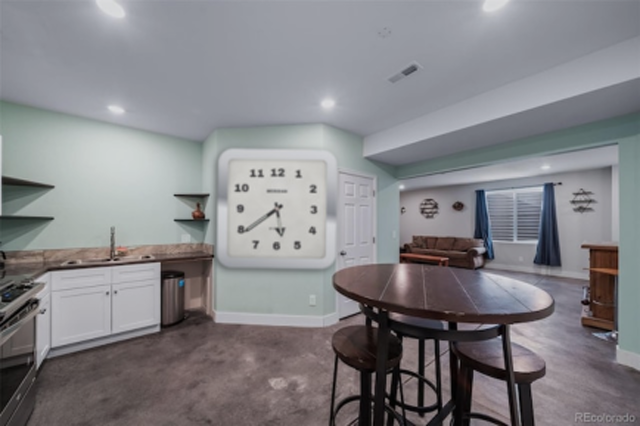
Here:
5,39
